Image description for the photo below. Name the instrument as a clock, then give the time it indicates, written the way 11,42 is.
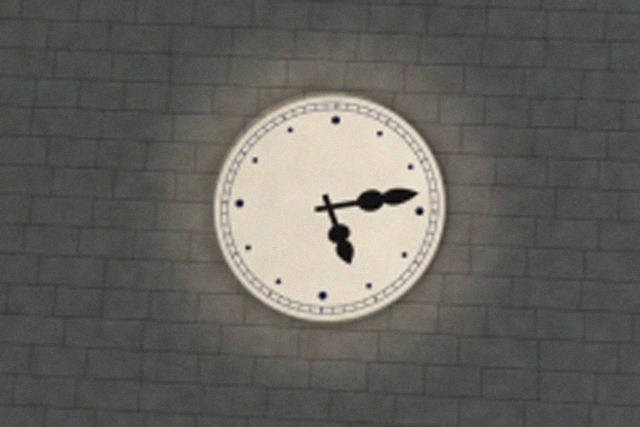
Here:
5,13
